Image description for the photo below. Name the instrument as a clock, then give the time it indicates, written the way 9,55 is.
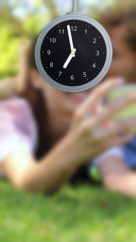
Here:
6,58
